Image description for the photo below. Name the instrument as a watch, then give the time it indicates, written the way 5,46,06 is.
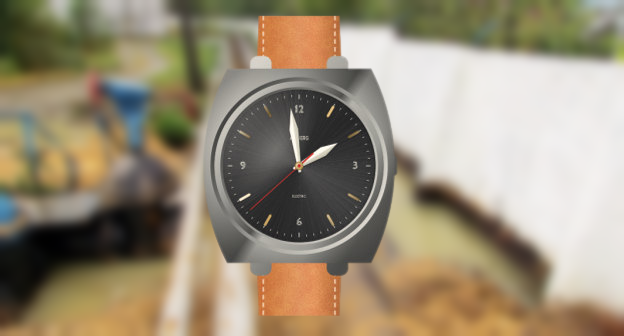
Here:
1,58,38
